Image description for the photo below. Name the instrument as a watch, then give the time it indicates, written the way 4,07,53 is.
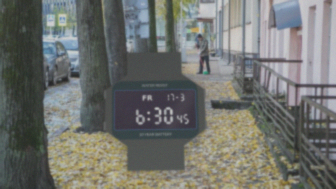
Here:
6,30,45
